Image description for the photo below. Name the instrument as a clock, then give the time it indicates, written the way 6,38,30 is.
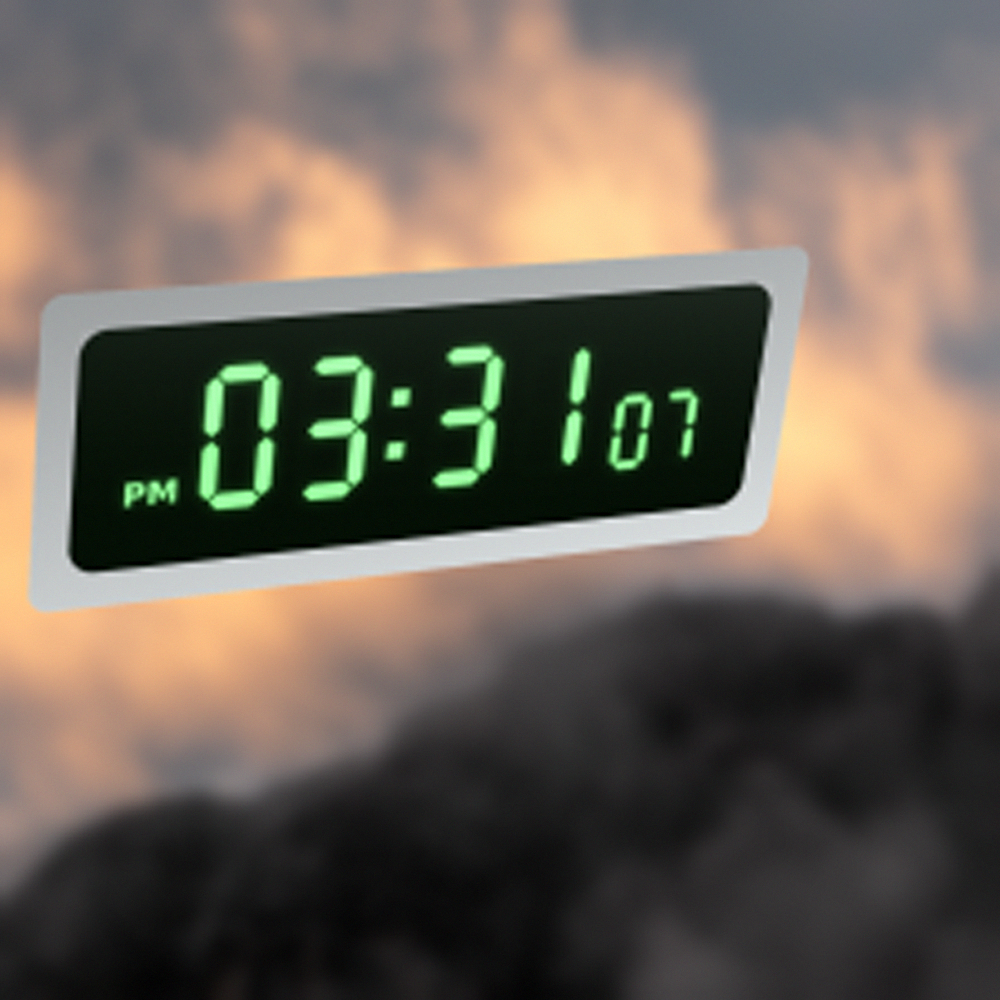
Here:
3,31,07
